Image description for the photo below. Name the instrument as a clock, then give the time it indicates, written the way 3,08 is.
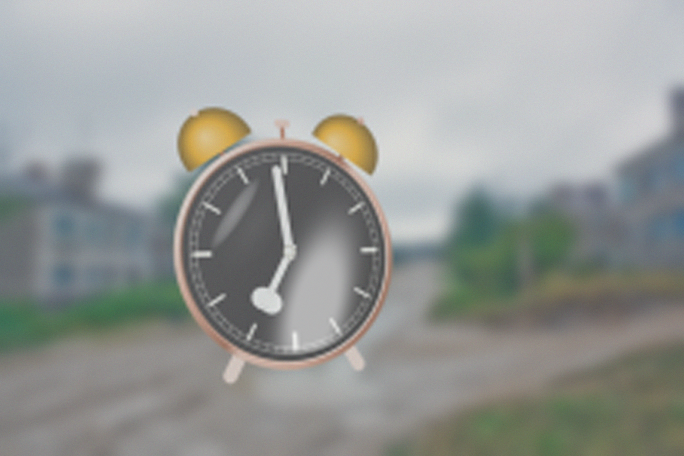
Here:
6,59
